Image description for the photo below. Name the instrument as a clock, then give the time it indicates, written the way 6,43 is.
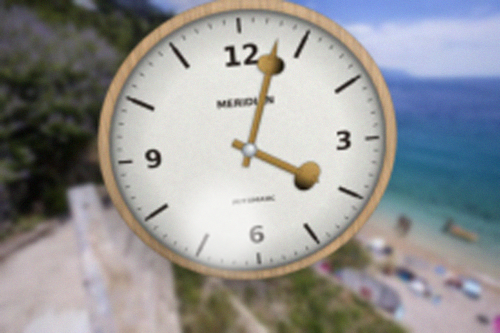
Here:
4,03
